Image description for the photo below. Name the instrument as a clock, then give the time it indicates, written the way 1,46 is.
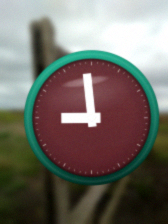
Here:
8,59
